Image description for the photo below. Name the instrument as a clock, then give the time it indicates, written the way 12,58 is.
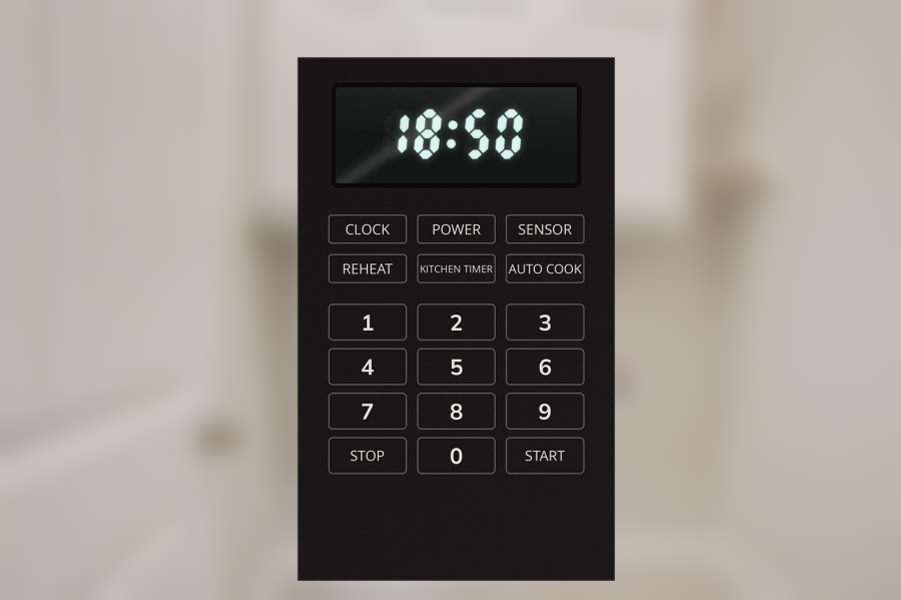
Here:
18,50
